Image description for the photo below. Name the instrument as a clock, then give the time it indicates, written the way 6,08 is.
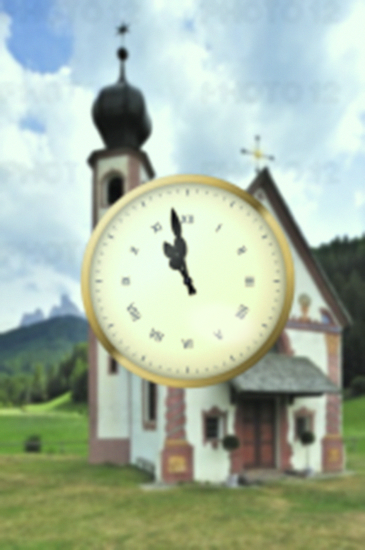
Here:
10,58
